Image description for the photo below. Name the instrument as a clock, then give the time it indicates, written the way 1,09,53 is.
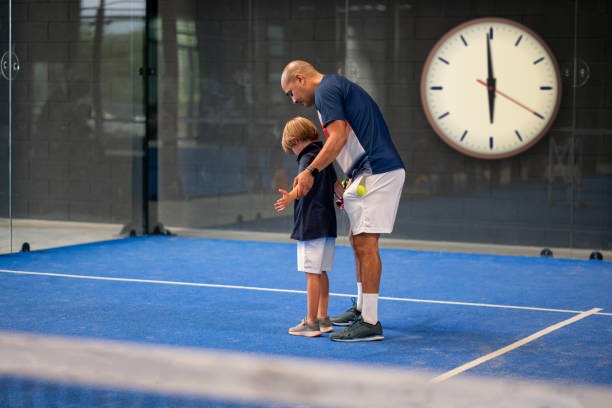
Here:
5,59,20
